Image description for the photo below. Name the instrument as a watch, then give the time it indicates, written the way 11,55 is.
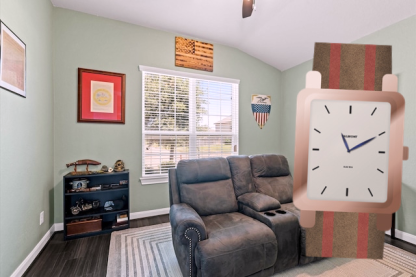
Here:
11,10
